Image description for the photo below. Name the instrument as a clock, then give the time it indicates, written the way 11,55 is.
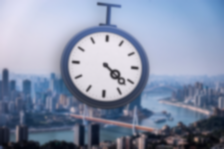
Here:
4,22
